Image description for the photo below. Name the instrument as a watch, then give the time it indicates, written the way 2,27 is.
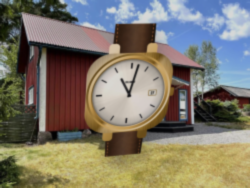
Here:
11,02
